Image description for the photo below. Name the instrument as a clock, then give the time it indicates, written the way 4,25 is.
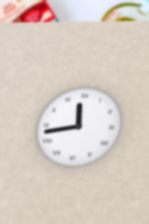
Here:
11,43
